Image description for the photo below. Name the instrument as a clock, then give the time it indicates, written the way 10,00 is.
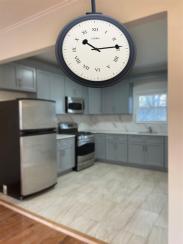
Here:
10,14
